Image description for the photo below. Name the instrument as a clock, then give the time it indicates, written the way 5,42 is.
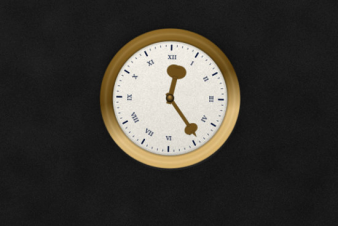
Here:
12,24
